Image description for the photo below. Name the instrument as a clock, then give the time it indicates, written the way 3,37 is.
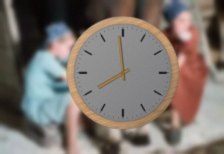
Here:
7,59
